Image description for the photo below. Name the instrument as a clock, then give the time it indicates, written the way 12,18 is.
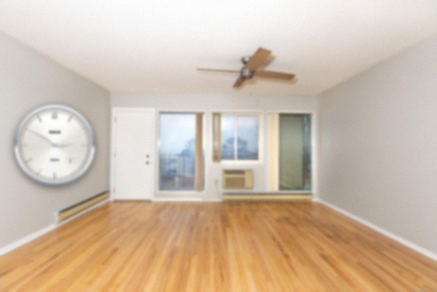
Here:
2,50
